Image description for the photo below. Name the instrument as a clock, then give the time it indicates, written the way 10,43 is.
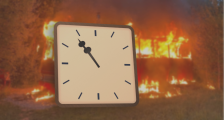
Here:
10,54
